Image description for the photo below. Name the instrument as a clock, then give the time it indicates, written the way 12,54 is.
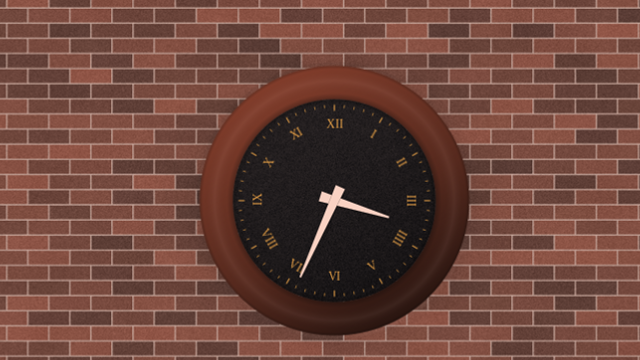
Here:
3,34
